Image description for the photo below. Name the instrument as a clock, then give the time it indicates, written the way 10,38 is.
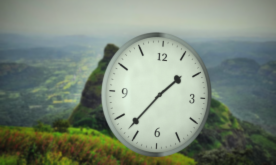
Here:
1,37
